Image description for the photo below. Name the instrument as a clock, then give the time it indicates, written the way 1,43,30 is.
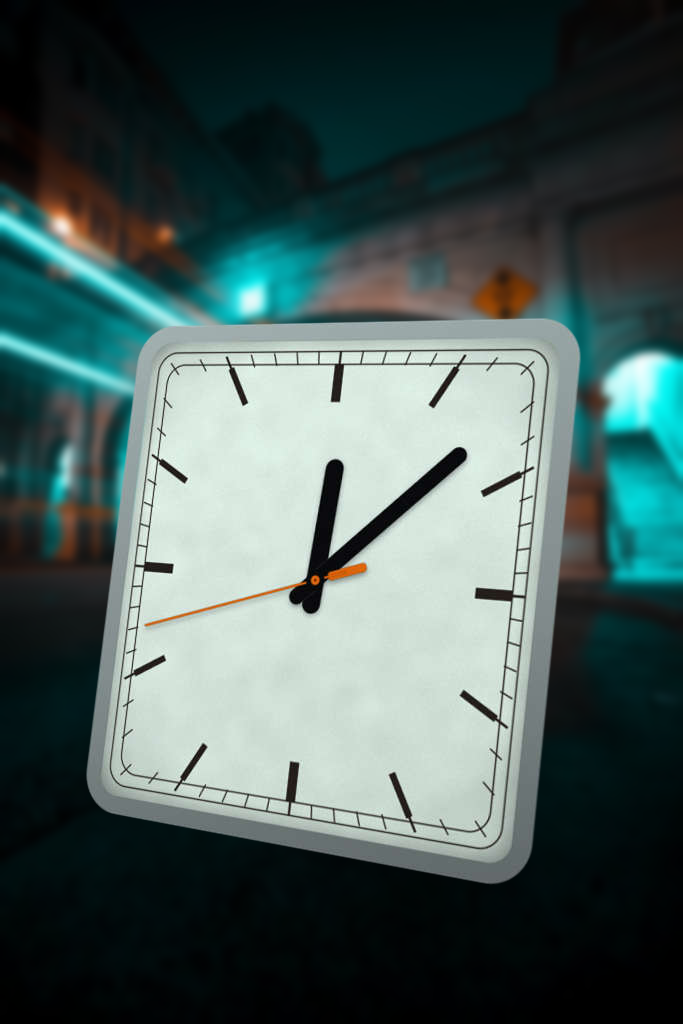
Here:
12,07,42
